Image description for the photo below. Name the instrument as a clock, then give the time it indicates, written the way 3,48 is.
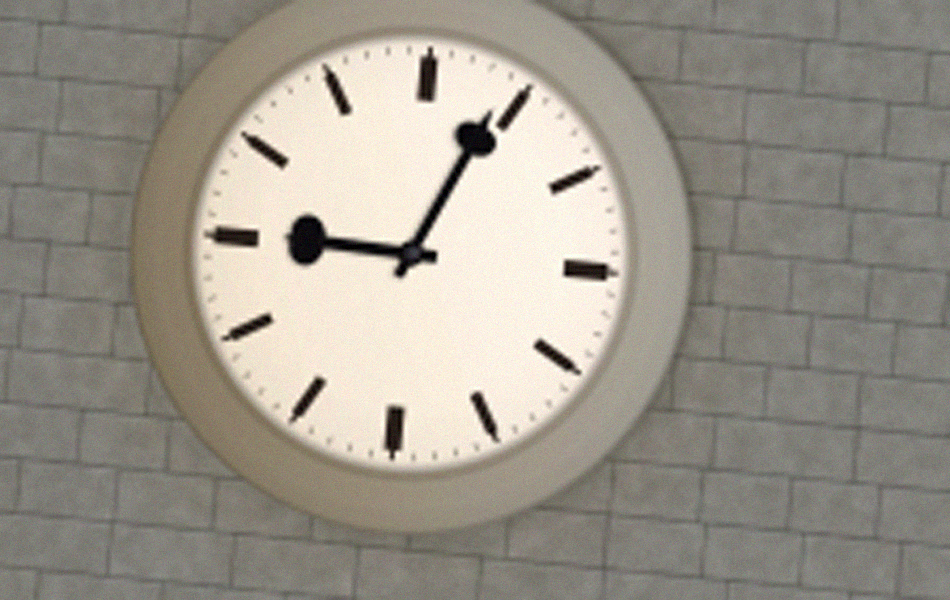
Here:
9,04
